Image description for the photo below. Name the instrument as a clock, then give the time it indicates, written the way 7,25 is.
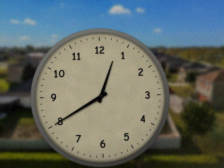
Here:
12,40
